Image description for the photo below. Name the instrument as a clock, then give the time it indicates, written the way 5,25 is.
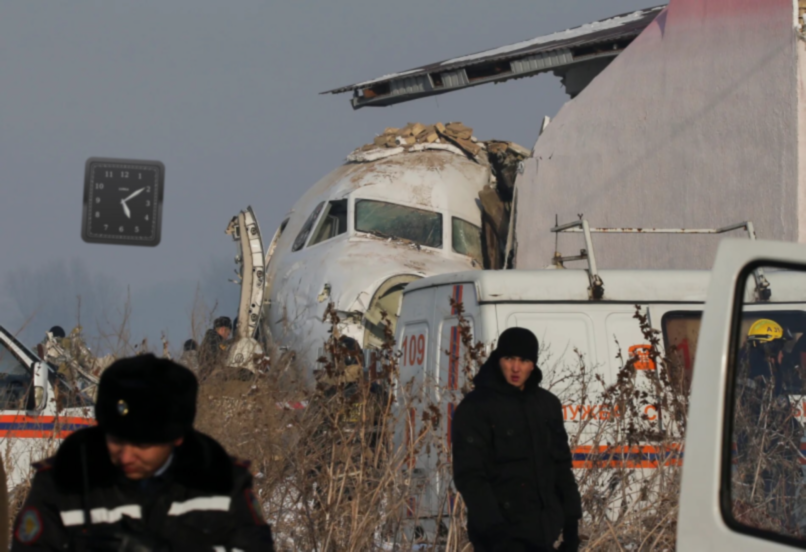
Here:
5,09
